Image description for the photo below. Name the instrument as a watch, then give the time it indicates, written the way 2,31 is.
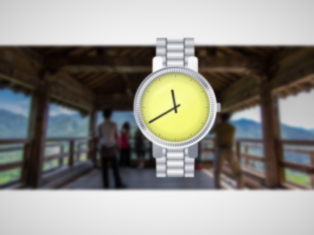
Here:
11,40
